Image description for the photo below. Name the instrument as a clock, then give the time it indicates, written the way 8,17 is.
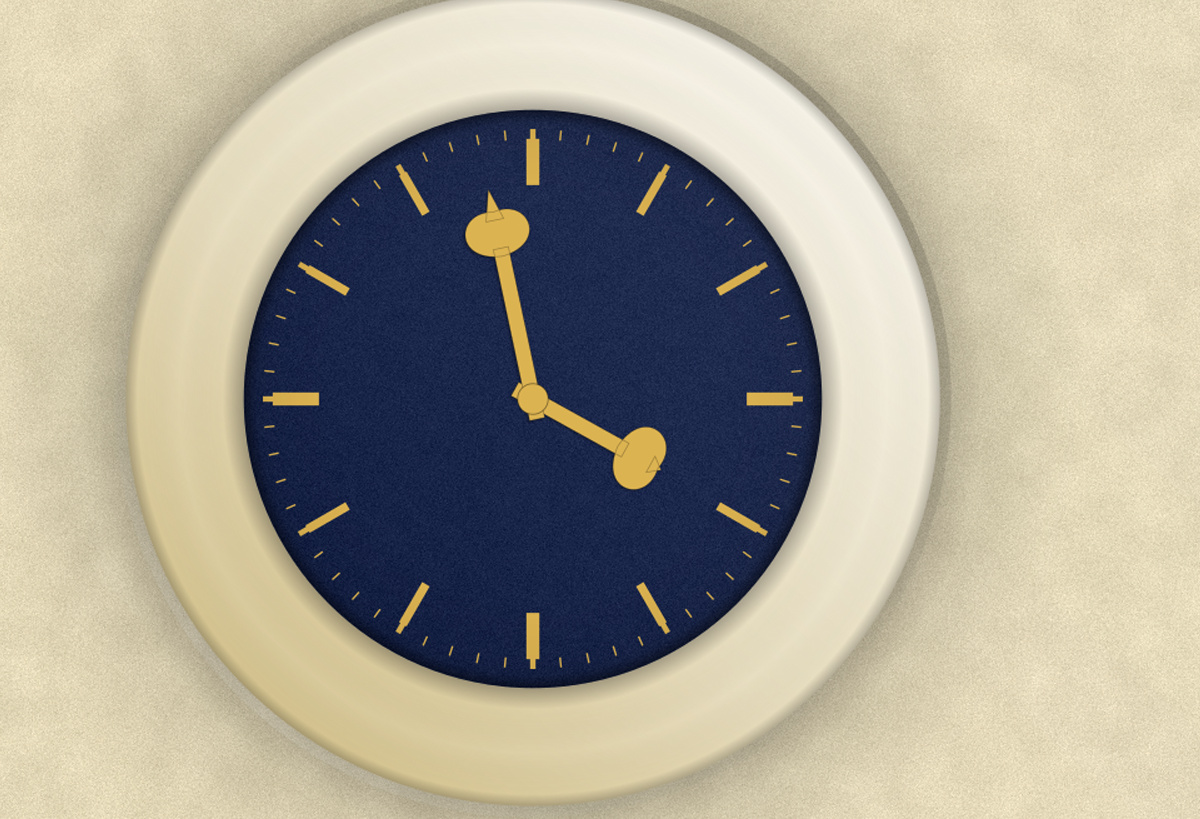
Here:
3,58
